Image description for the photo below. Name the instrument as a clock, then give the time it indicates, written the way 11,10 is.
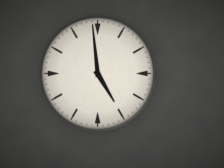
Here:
4,59
